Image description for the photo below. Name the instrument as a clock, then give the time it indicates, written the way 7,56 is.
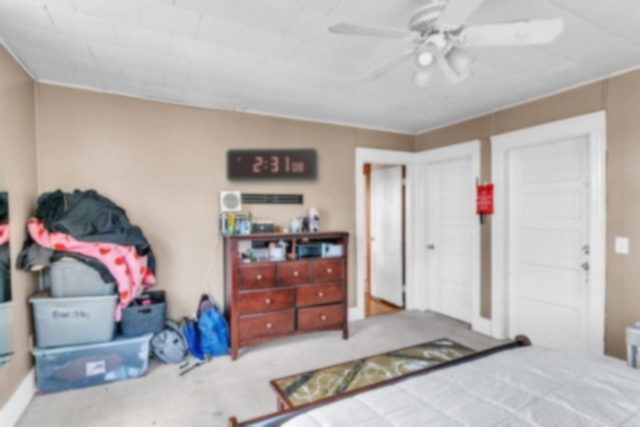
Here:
2,31
